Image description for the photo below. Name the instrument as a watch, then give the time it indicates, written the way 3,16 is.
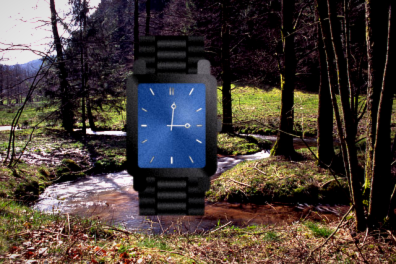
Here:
3,01
